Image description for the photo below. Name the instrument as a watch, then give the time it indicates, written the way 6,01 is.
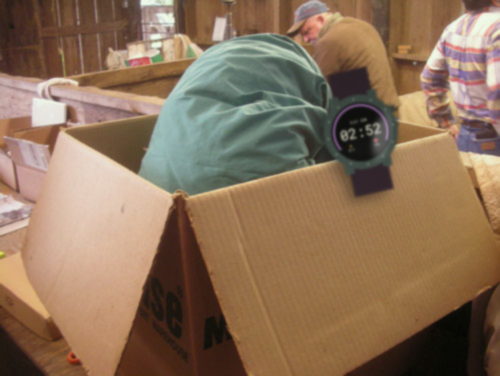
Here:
2,52
